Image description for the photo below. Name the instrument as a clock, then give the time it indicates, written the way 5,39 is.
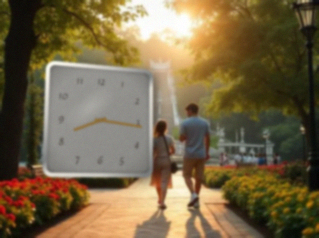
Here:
8,16
